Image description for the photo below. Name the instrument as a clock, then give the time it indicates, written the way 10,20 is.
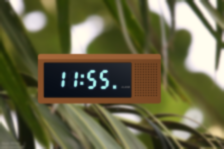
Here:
11,55
